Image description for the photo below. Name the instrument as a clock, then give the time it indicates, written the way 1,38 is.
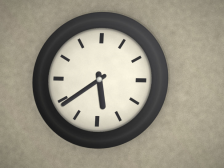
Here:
5,39
